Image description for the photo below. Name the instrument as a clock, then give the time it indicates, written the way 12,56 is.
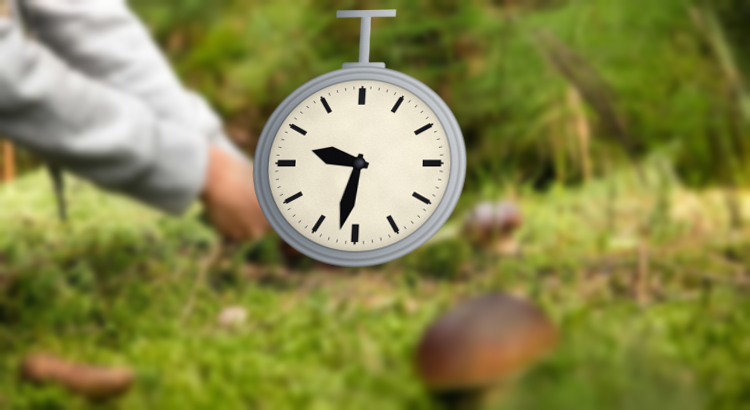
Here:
9,32
